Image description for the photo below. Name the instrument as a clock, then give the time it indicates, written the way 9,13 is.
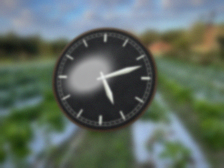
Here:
5,12
